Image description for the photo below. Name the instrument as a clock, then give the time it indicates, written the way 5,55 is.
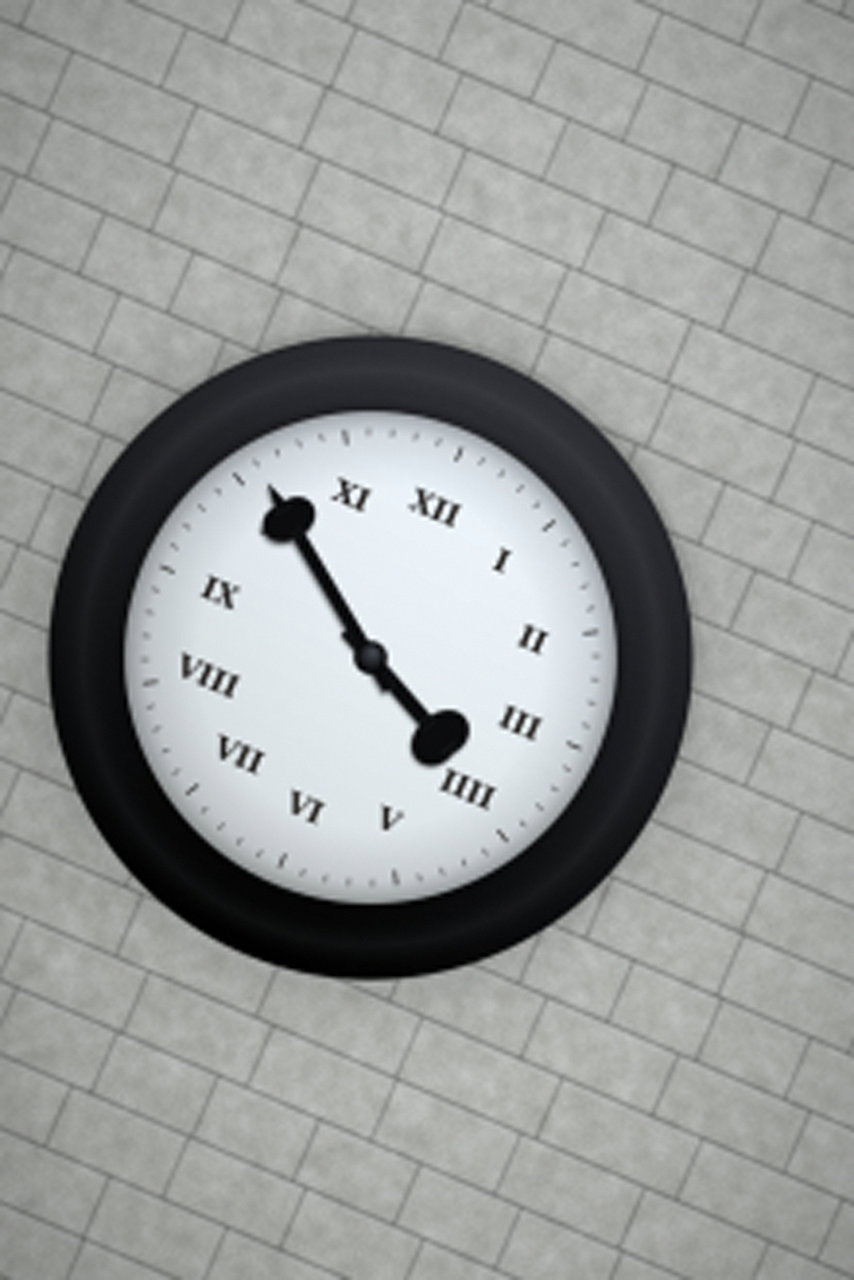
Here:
3,51
